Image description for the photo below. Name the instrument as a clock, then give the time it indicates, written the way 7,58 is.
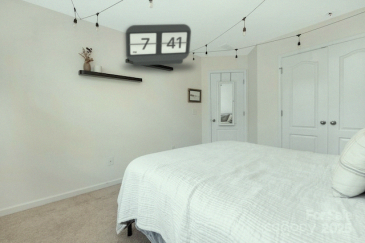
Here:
7,41
